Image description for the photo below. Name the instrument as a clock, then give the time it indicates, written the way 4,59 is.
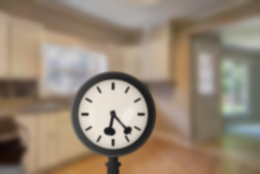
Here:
6,23
